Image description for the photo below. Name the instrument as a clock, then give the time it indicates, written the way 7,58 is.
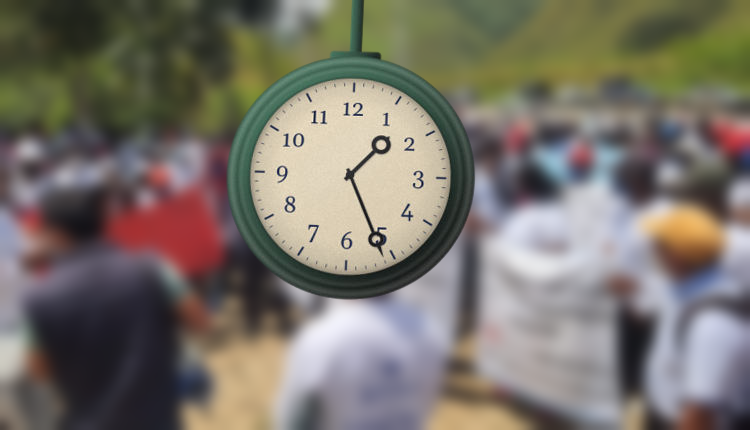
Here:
1,26
